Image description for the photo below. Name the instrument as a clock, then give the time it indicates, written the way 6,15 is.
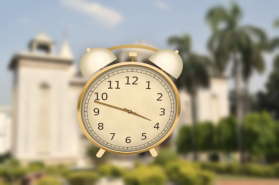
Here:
3,48
